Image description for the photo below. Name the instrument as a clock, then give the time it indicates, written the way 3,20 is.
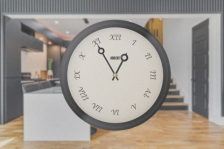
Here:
12,55
